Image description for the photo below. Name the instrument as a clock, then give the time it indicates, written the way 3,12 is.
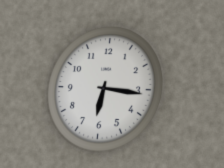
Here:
6,16
